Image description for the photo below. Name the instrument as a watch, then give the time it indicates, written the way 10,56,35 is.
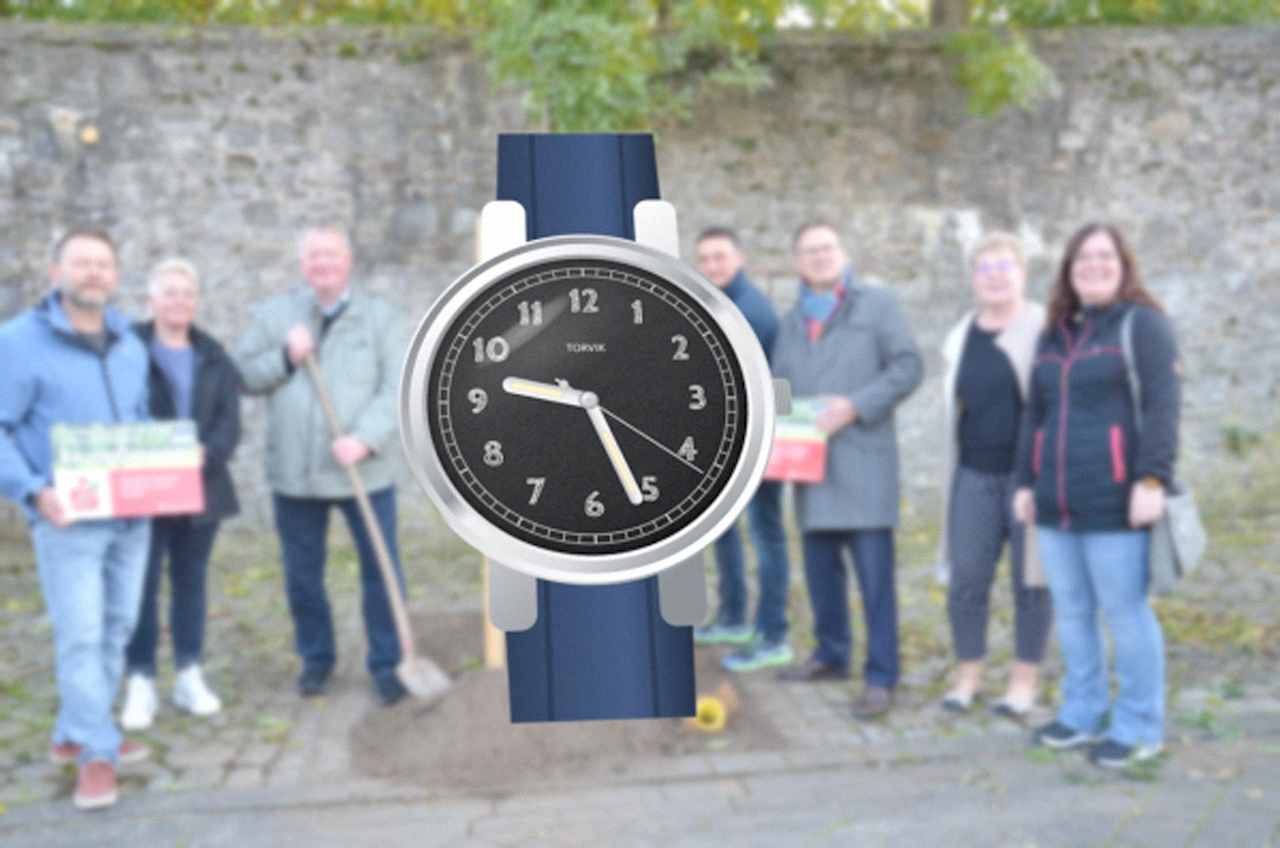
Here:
9,26,21
